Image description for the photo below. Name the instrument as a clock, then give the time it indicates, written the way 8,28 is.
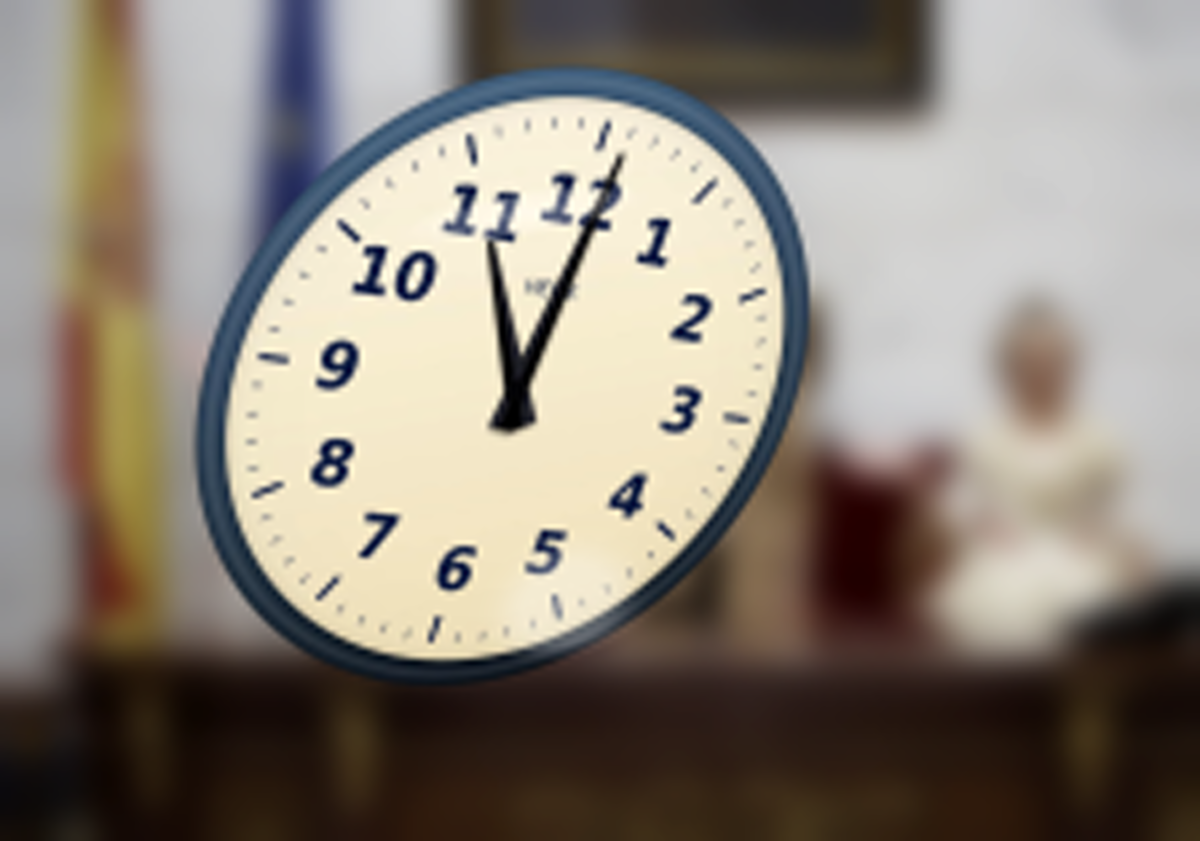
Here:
11,01
